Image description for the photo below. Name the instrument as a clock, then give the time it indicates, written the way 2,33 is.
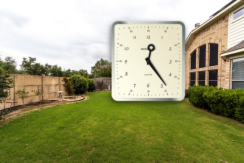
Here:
12,24
